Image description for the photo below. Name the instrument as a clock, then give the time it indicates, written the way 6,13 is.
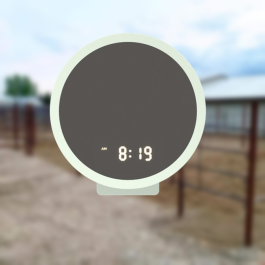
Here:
8,19
